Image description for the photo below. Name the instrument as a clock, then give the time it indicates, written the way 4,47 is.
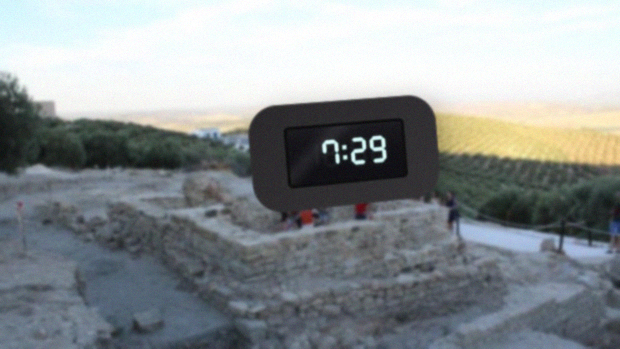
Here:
7,29
